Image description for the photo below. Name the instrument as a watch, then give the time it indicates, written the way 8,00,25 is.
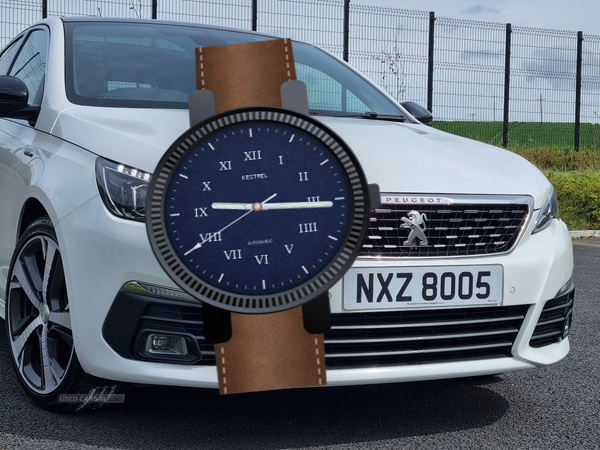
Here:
9,15,40
